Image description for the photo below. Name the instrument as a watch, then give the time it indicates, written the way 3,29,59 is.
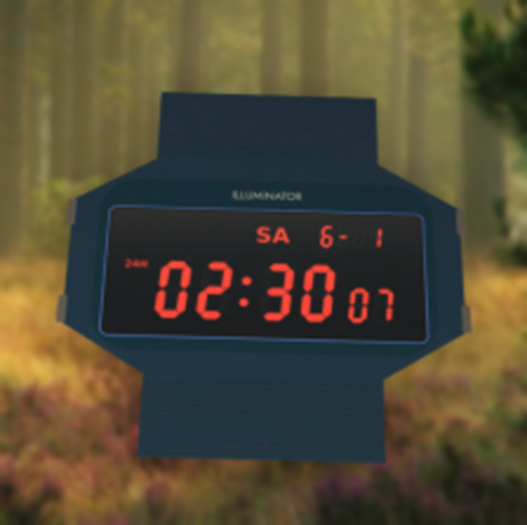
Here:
2,30,07
